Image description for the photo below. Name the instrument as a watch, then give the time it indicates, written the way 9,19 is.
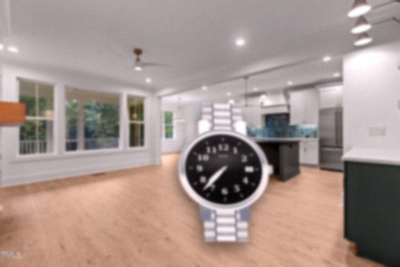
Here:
7,37
